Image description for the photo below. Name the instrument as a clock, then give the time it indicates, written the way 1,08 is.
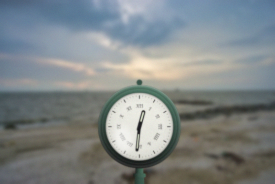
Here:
12,31
